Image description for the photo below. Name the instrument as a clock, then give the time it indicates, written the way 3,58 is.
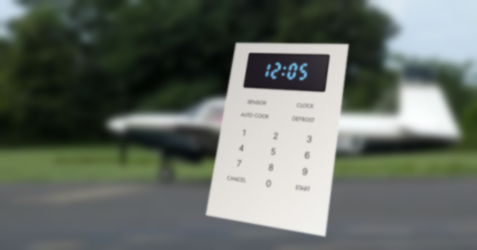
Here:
12,05
